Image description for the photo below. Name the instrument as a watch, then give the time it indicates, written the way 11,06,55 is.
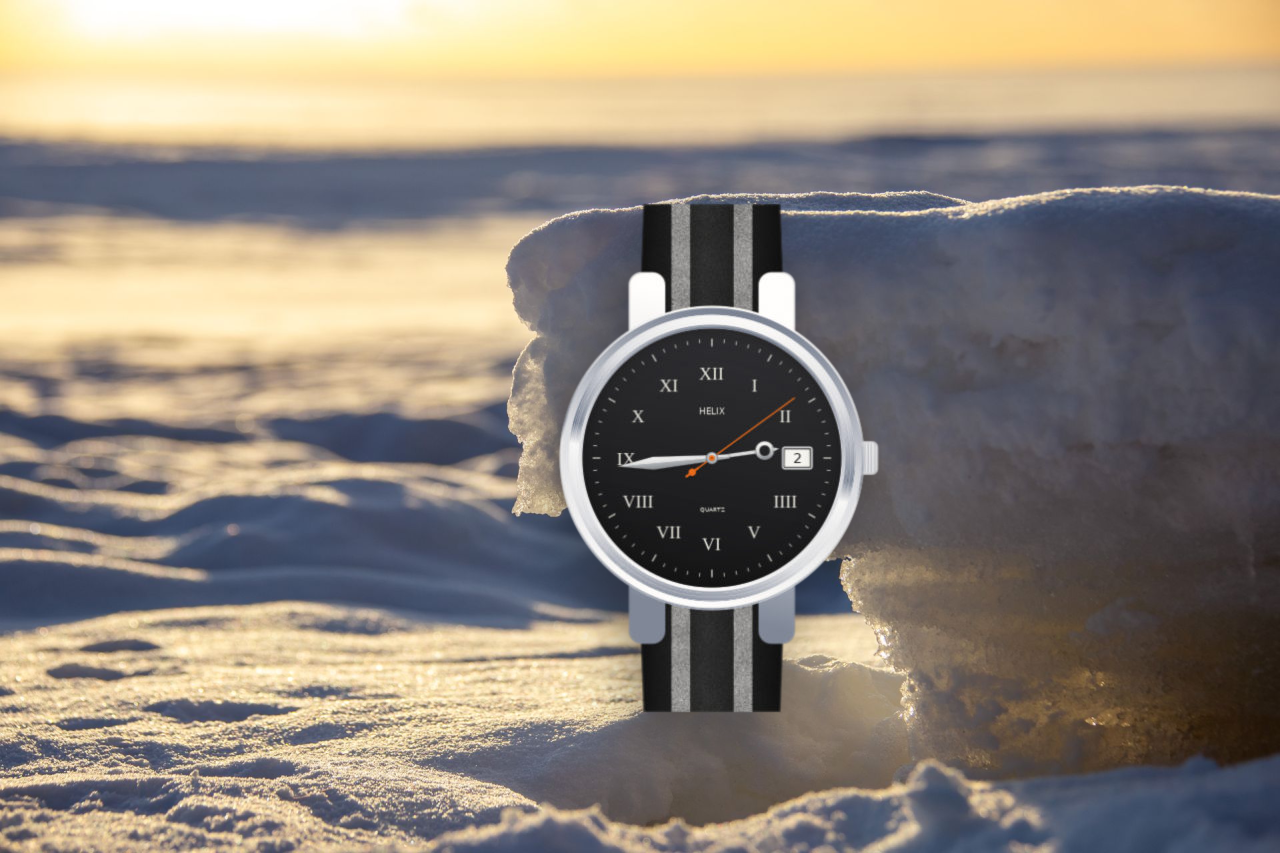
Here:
2,44,09
